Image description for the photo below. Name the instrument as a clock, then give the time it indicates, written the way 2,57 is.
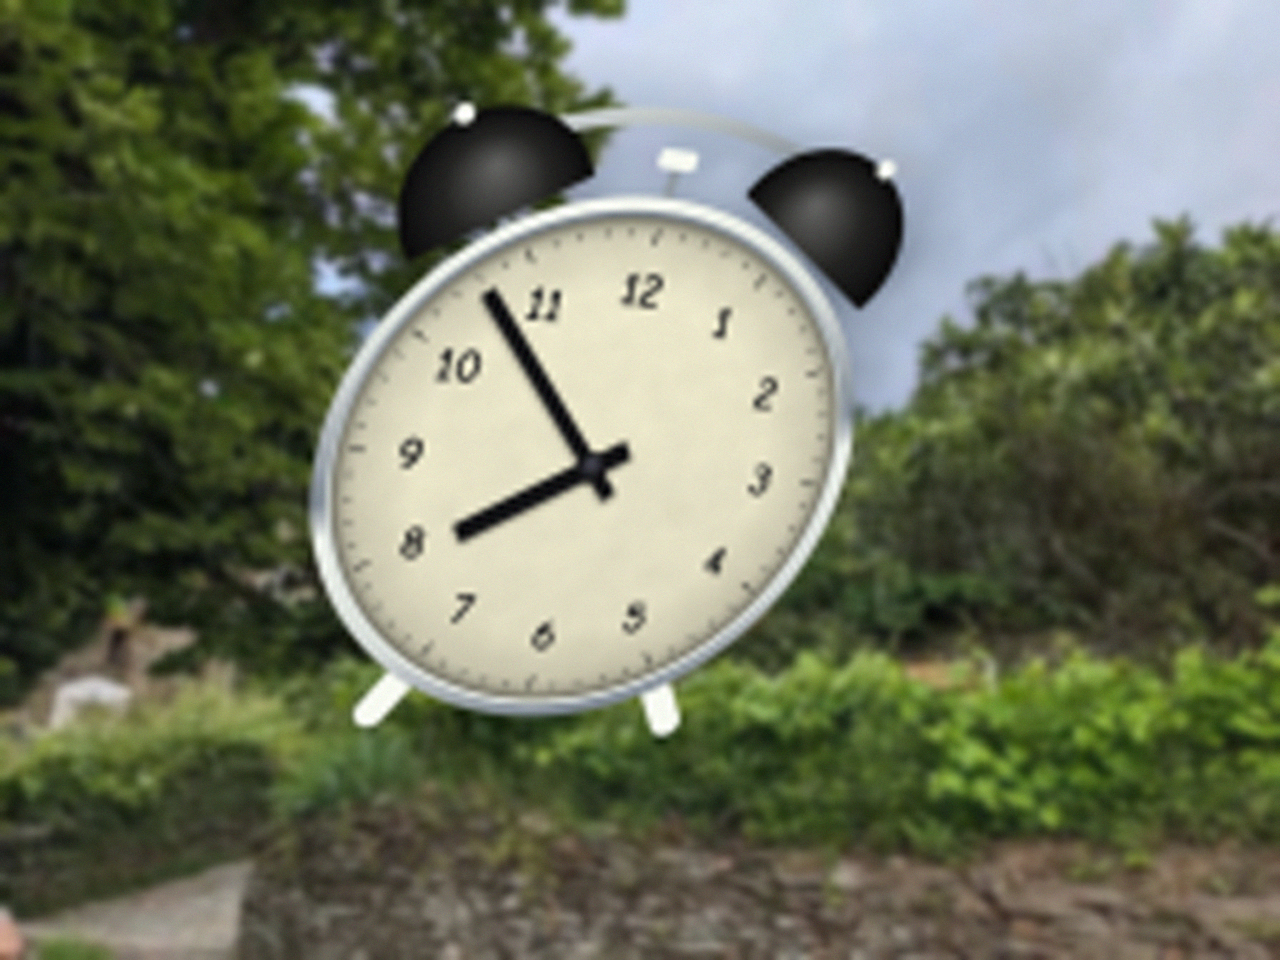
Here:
7,53
